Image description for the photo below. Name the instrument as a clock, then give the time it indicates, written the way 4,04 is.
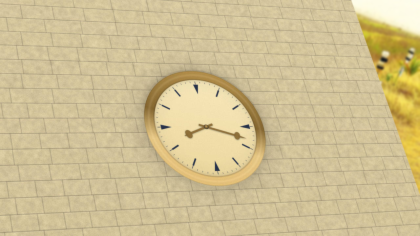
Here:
8,18
